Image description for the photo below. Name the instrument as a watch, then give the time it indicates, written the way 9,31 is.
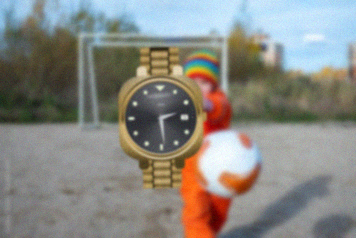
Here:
2,29
